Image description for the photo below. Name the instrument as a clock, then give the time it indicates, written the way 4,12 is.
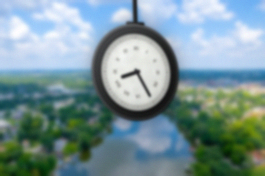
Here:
8,25
